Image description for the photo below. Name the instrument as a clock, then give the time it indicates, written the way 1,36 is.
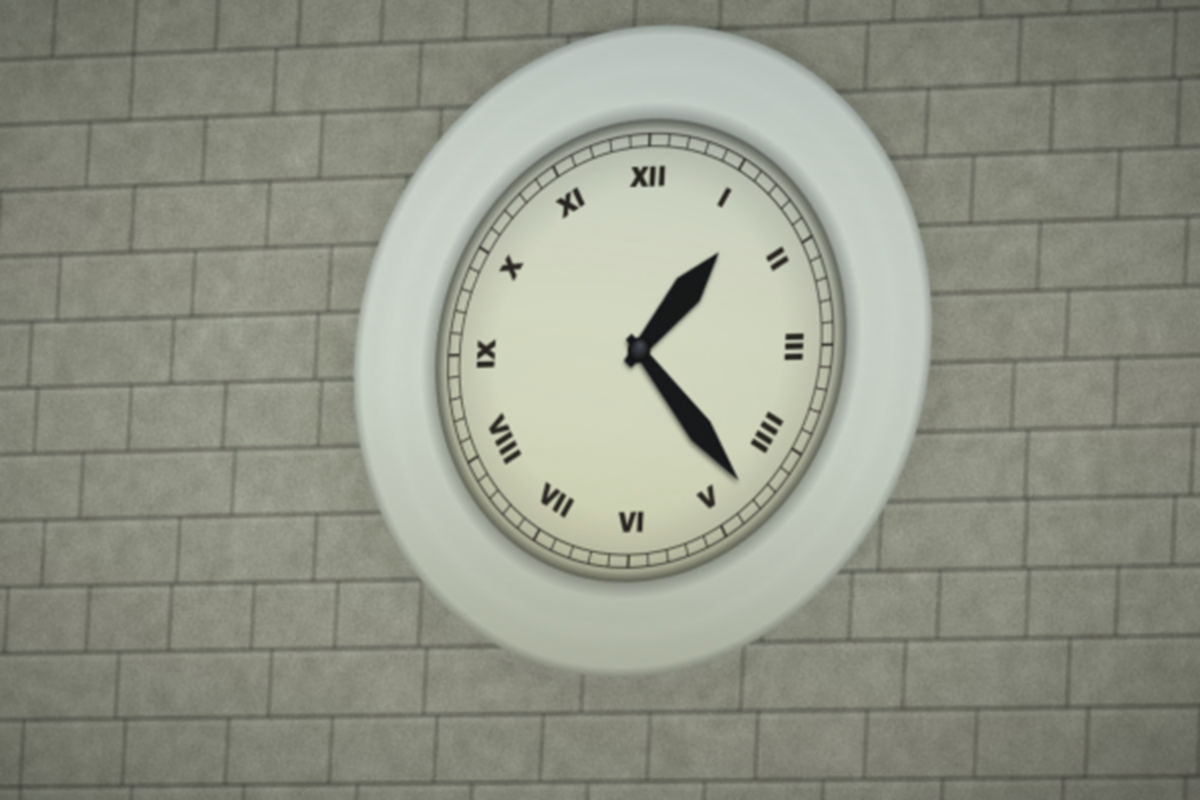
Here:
1,23
